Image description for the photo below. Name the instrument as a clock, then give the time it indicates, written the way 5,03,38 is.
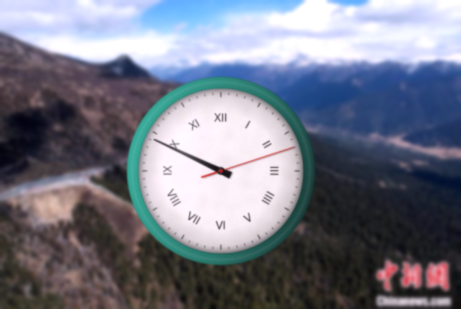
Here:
9,49,12
